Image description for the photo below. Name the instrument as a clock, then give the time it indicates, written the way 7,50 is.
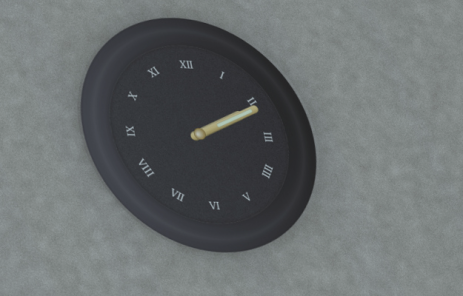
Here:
2,11
